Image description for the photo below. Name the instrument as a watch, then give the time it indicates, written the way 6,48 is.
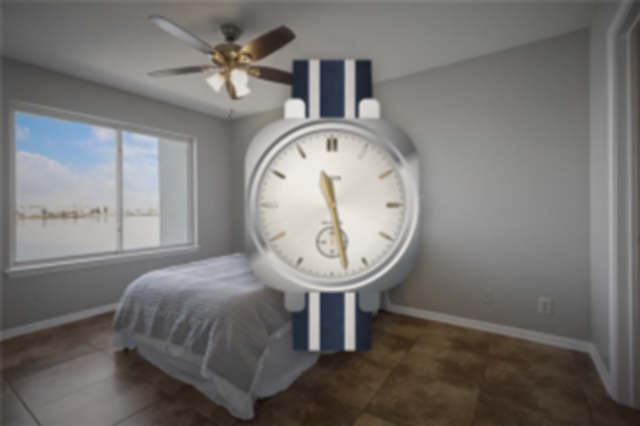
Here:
11,28
